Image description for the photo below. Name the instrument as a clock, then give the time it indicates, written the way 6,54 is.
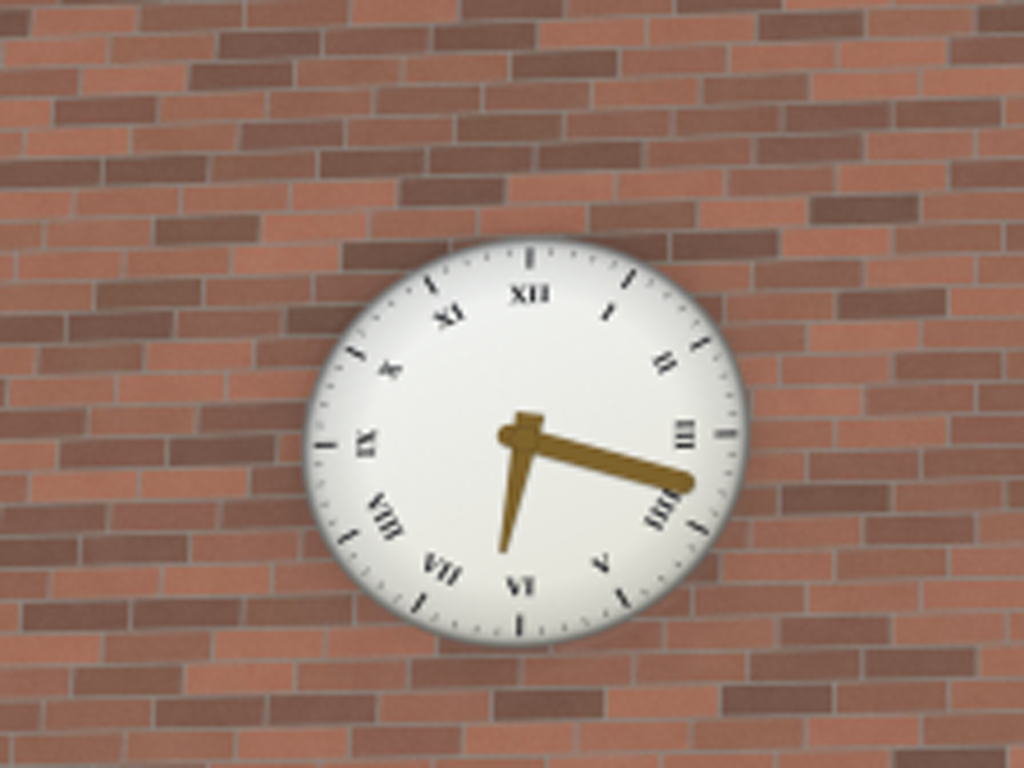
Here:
6,18
